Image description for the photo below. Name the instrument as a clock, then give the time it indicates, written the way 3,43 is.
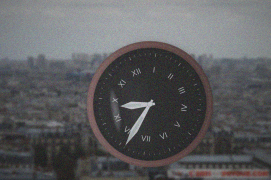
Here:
9,39
